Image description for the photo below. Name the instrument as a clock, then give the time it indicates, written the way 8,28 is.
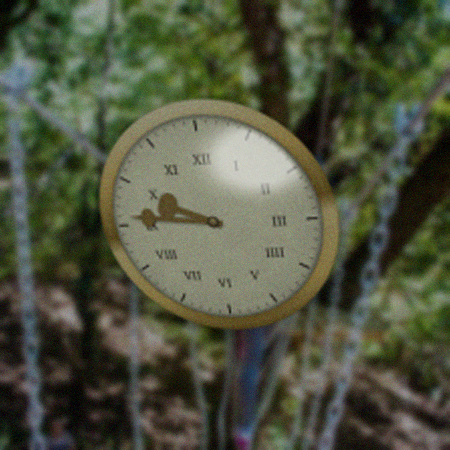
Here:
9,46
